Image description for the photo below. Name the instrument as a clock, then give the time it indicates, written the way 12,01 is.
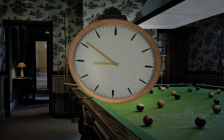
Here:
8,51
